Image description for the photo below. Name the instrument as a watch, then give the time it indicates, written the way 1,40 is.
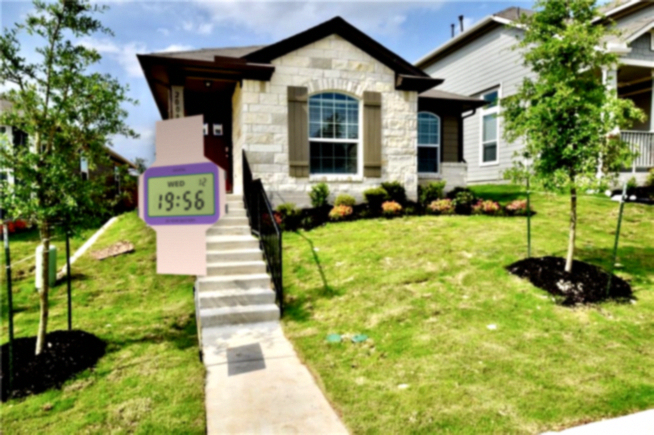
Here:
19,56
